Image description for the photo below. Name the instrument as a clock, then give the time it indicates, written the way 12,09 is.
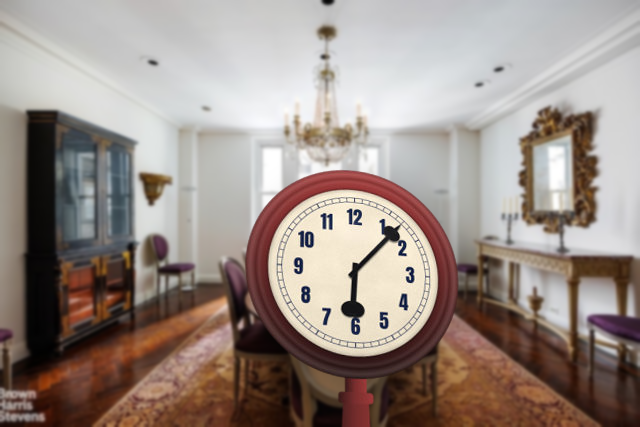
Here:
6,07
